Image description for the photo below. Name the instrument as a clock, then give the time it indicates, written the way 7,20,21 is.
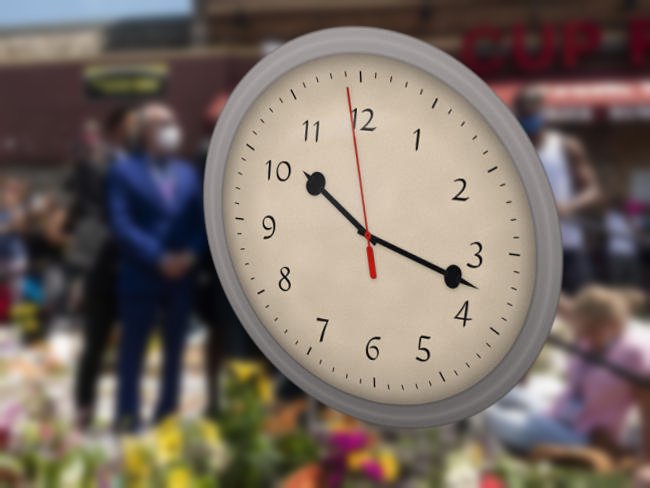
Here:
10,17,59
